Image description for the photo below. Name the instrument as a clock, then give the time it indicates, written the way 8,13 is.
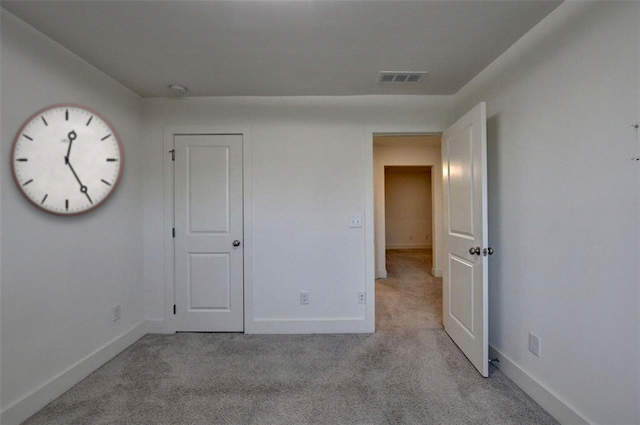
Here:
12,25
